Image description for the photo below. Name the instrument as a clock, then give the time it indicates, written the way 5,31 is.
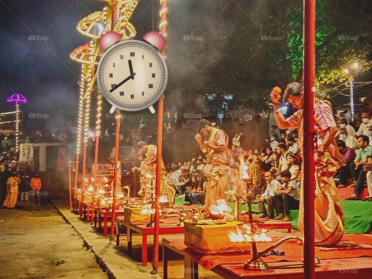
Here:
11,39
